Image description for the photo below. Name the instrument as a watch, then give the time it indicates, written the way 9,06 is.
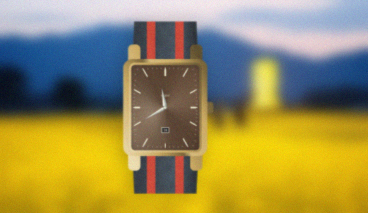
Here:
11,40
